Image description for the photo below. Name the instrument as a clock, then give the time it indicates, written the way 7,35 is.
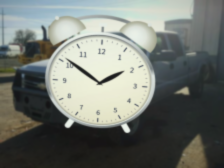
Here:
1,51
